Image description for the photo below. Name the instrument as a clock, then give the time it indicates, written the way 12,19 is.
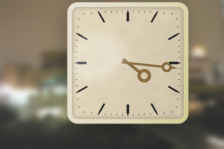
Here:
4,16
